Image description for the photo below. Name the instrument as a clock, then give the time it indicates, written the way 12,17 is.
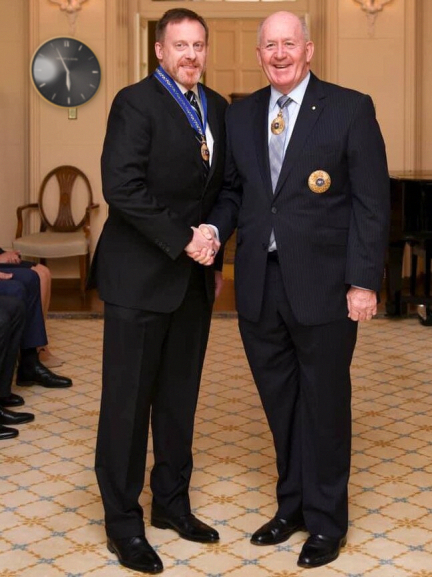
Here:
5,56
